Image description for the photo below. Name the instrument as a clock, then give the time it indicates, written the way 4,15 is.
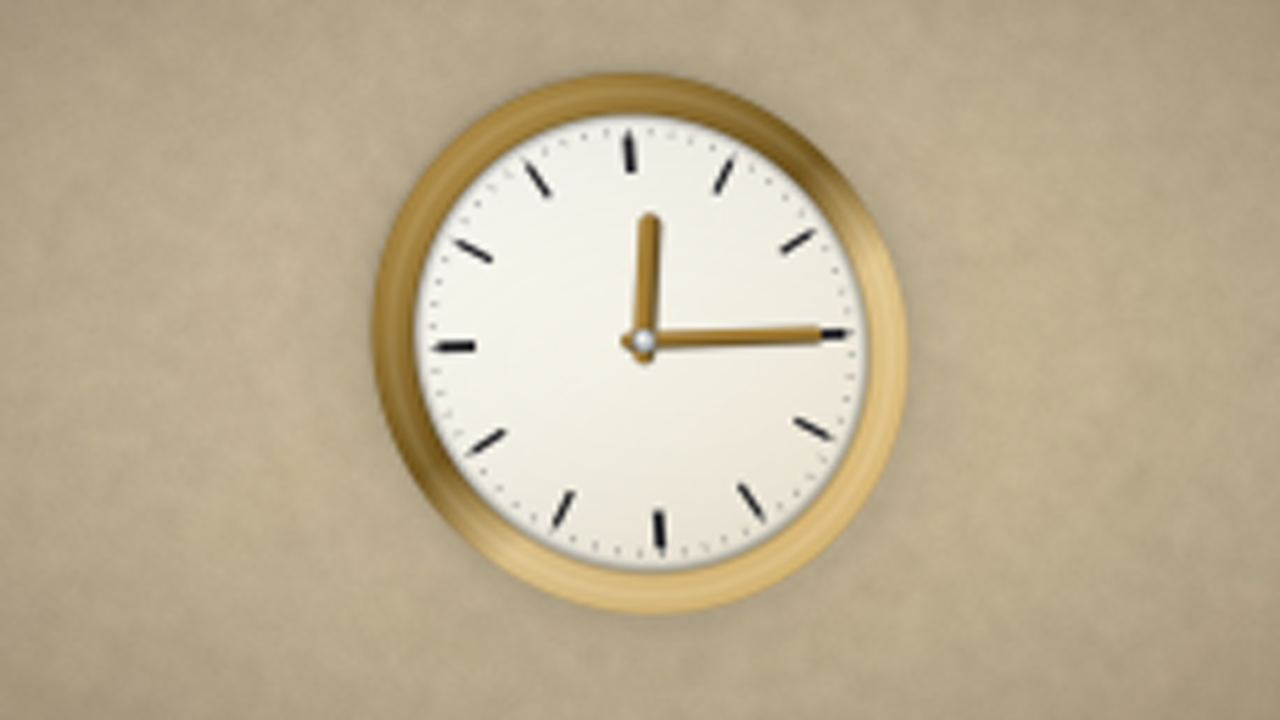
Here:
12,15
